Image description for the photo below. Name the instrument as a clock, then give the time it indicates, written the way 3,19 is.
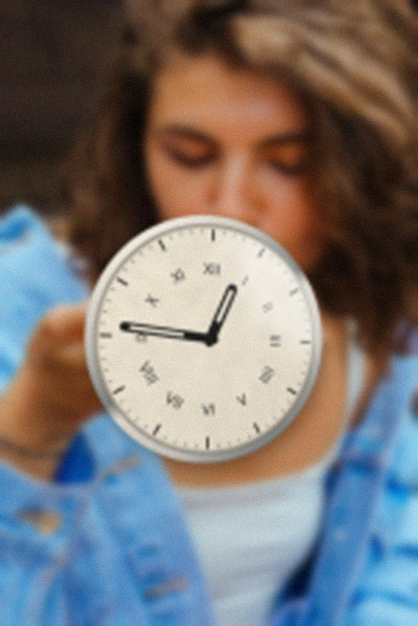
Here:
12,46
